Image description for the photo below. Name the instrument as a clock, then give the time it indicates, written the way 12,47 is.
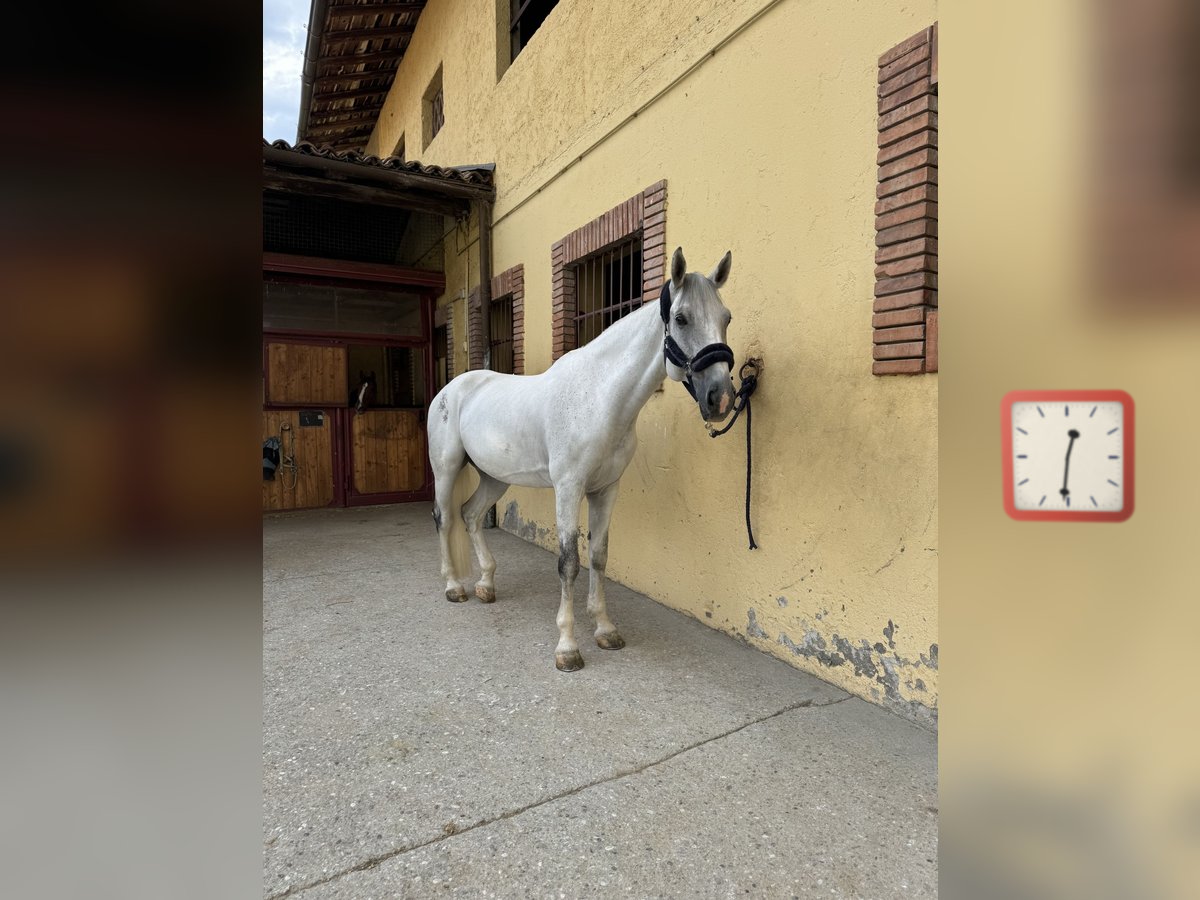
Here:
12,31
